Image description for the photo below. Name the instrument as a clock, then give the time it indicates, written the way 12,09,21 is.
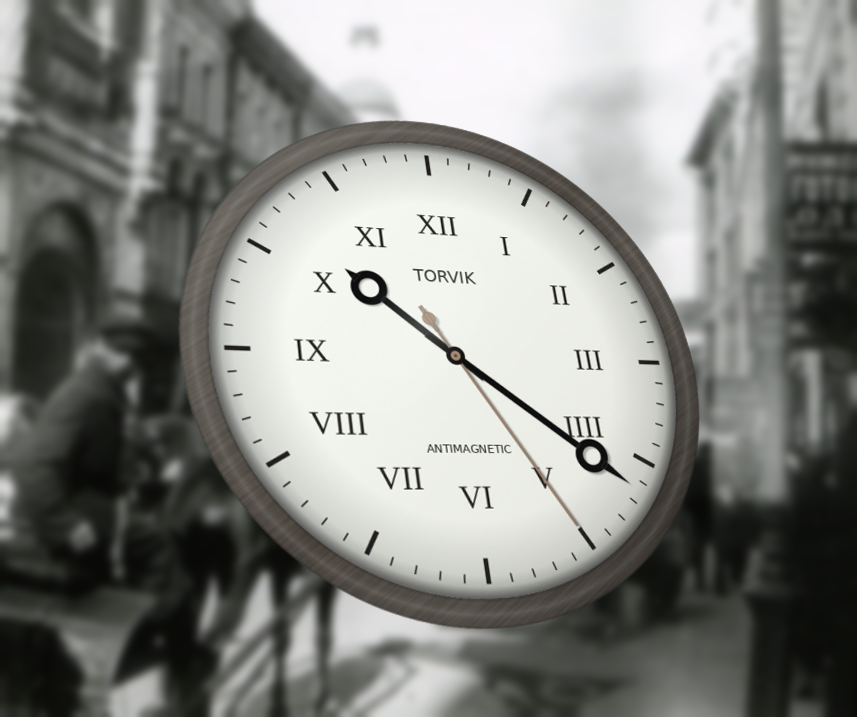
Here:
10,21,25
